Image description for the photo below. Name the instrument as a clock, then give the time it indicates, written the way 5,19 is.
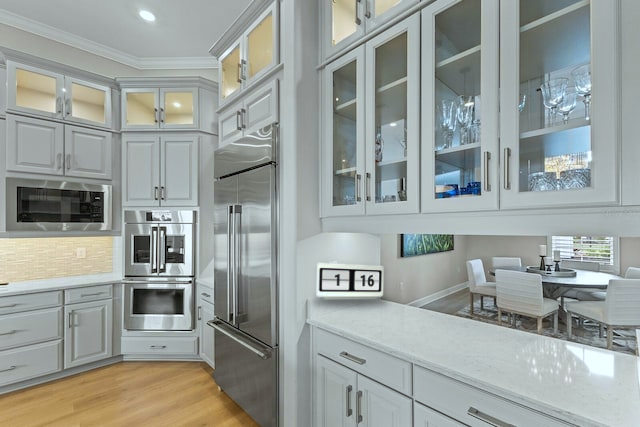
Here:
1,16
